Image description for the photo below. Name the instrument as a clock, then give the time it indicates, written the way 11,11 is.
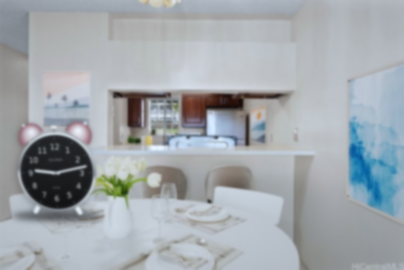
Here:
9,13
